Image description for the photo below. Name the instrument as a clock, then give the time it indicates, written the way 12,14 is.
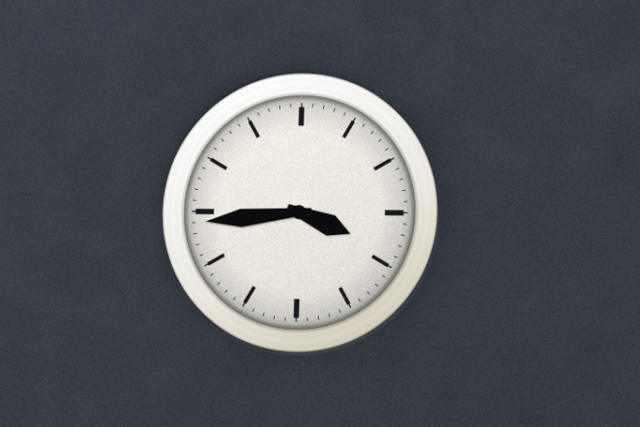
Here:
3,44
